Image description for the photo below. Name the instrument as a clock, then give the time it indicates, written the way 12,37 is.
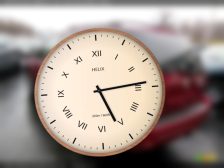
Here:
5,14
